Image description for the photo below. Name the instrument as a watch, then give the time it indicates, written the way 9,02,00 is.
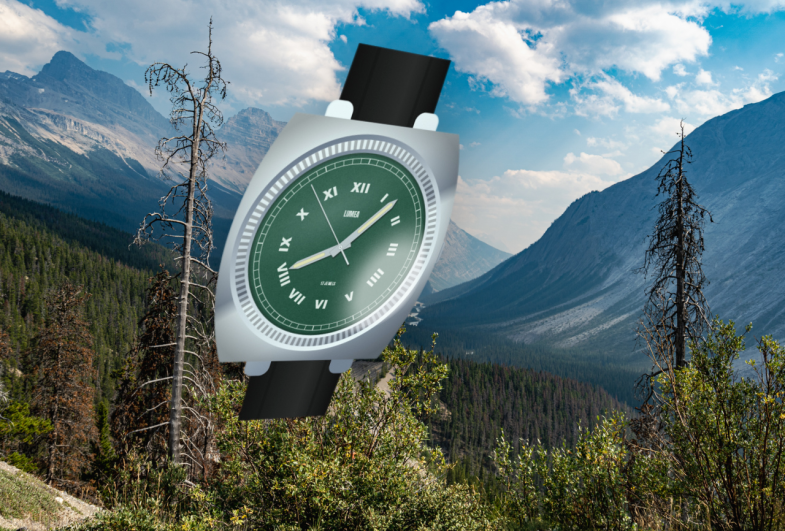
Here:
8,06,53
